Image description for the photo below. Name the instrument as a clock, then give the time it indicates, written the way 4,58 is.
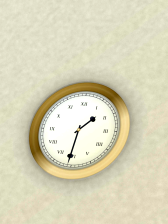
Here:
1,31
